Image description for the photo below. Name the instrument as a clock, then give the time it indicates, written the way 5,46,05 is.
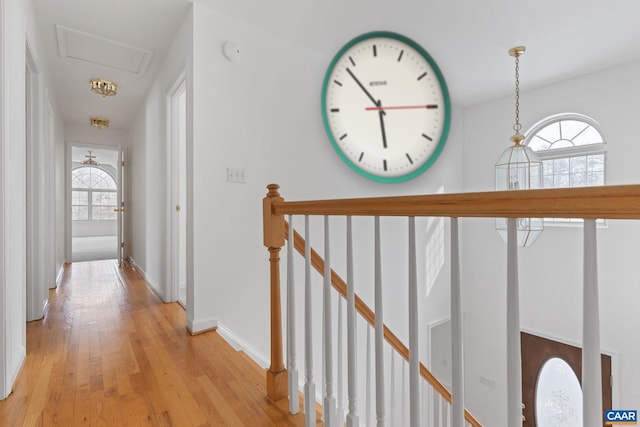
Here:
5,53,15
